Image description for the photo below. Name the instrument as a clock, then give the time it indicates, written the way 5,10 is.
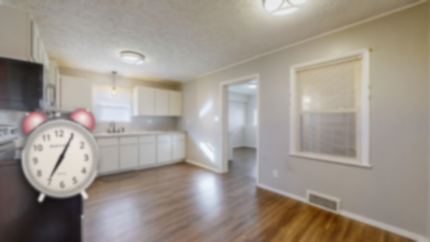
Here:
7,05
